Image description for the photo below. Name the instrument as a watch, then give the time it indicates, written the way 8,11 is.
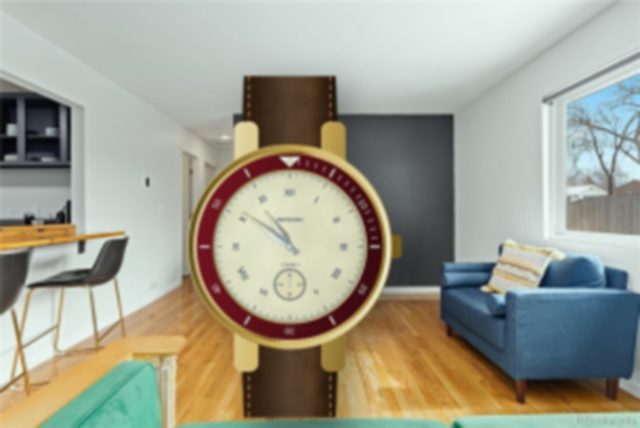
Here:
10,51
